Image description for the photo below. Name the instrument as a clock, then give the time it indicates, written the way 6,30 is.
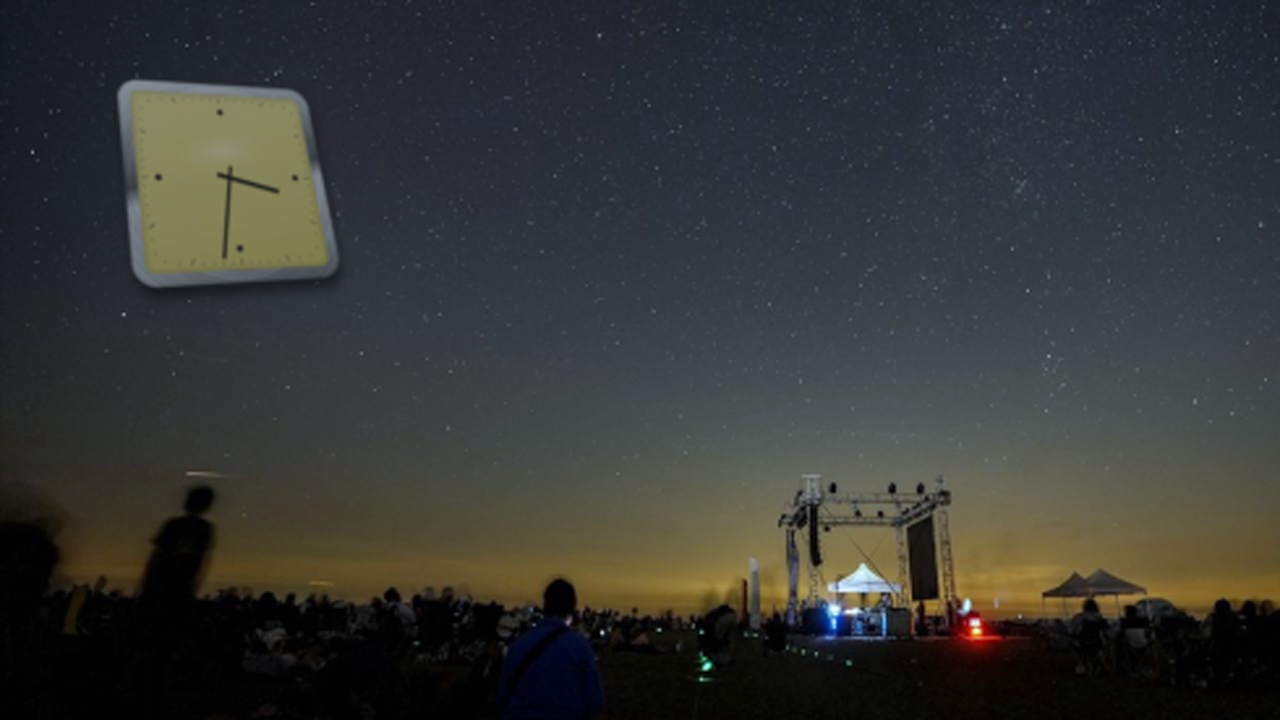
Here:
3,32
